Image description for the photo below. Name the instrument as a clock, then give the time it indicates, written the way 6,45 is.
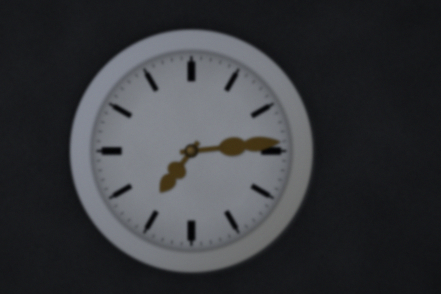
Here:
7,14
